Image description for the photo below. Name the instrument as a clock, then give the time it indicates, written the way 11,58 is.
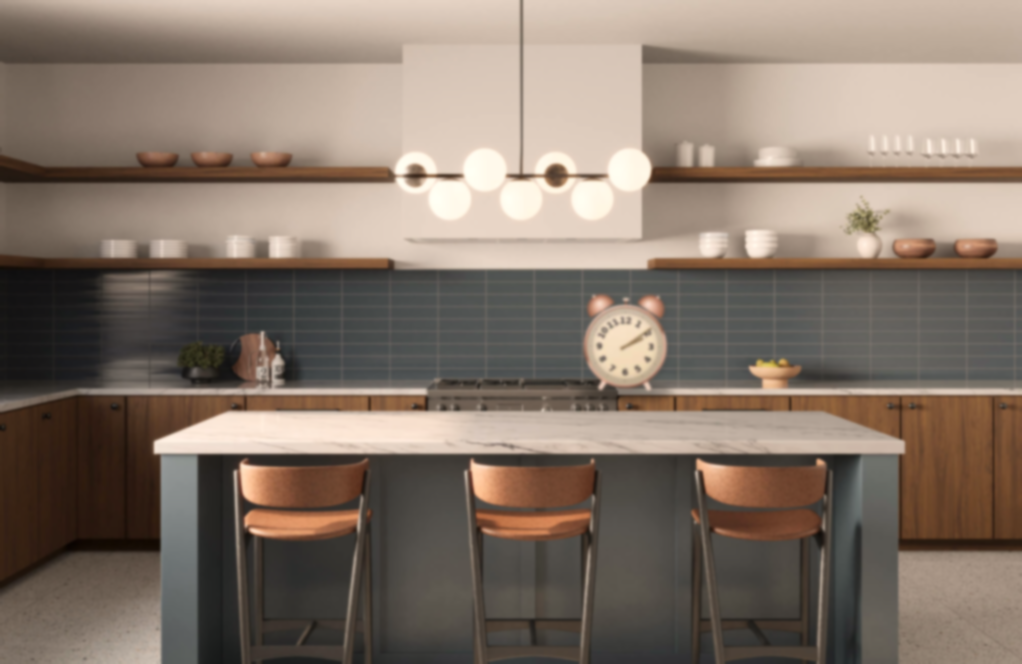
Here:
2,09
